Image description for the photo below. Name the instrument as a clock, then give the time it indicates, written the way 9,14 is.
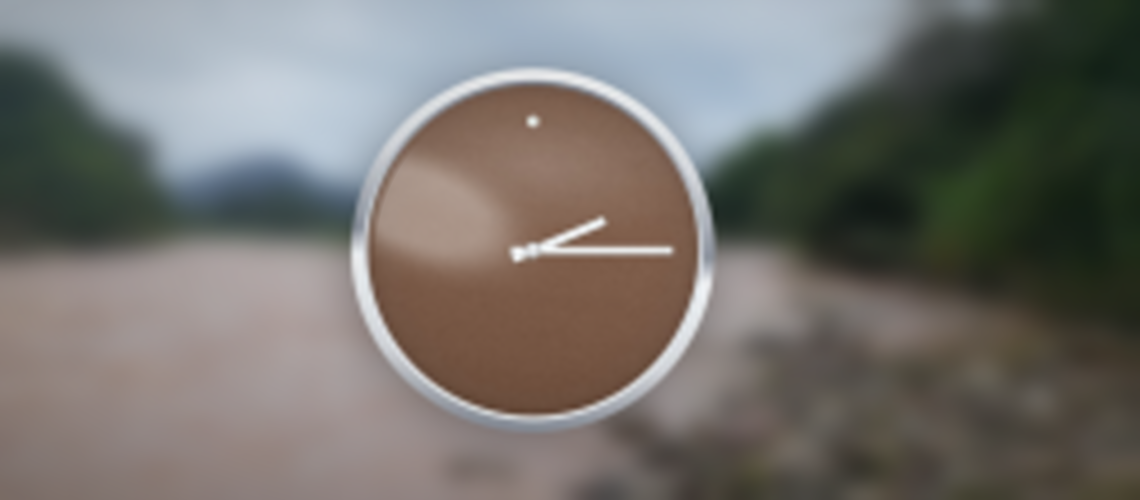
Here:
2,15
